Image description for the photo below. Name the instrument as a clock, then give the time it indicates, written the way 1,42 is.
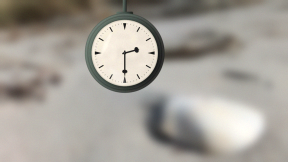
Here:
2,30
